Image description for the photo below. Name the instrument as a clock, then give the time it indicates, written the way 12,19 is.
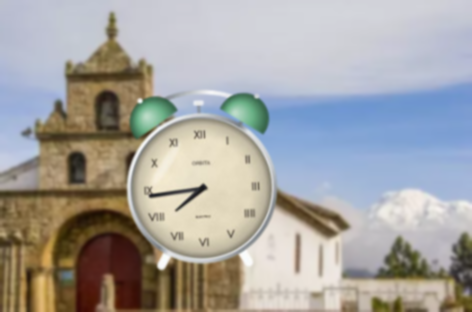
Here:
7,44
